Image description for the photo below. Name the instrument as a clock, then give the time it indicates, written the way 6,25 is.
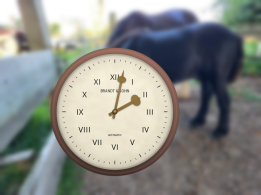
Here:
2,02
